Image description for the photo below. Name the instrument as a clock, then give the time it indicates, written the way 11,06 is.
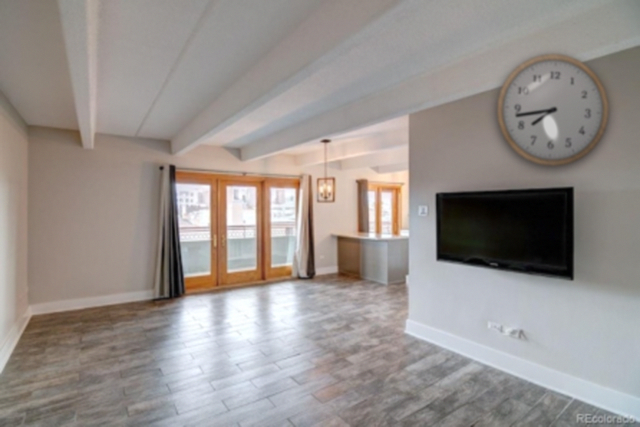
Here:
7,43
